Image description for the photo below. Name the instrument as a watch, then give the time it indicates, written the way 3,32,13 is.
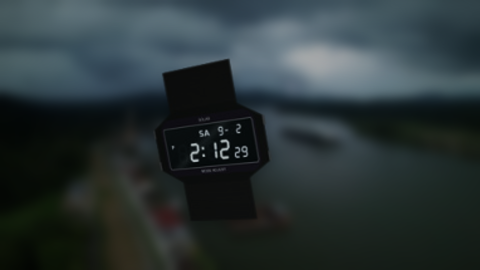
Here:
2,12,29
